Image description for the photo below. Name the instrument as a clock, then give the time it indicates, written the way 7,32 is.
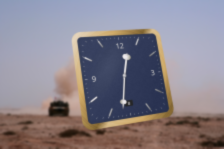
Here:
12,32
